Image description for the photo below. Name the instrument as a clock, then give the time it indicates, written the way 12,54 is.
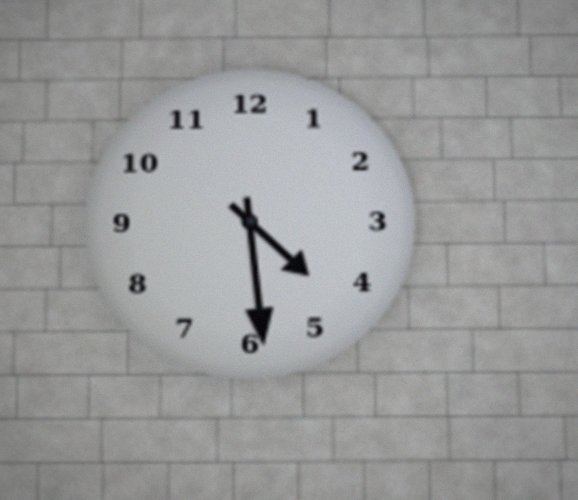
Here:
4,29
